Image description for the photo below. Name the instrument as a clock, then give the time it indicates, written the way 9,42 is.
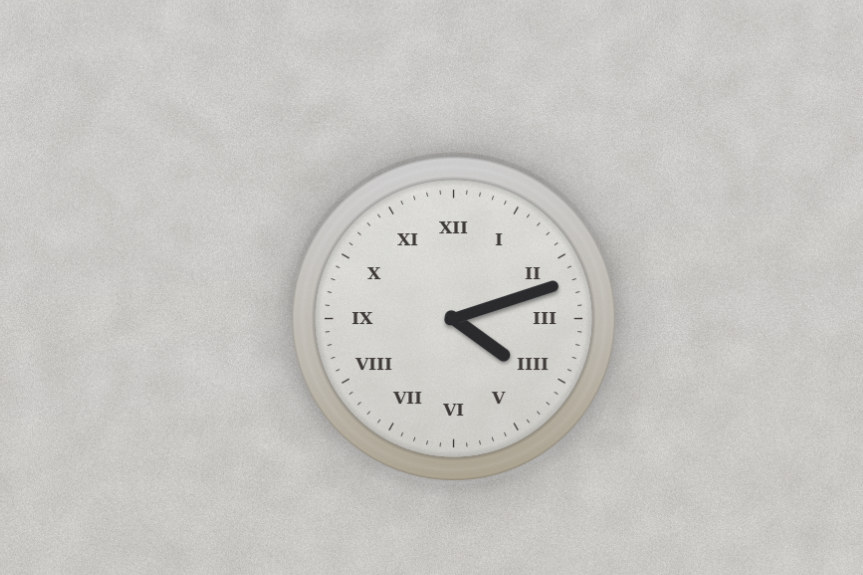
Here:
4,12
